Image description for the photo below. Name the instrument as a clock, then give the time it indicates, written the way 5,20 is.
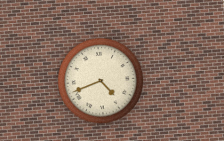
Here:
4,42
